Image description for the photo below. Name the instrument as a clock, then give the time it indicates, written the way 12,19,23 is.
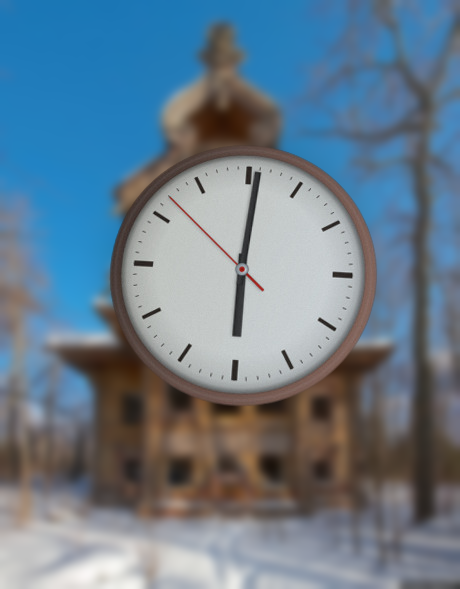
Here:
6,00,52
